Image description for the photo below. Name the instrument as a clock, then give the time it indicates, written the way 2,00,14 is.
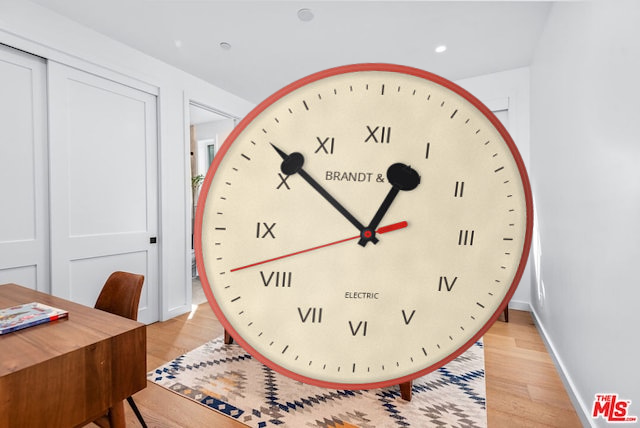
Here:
12,51,42
